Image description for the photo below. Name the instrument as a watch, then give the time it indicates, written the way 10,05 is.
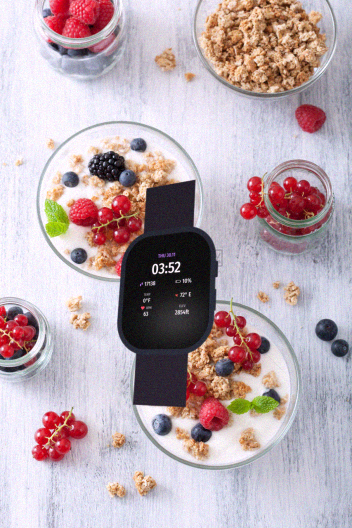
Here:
3,52
